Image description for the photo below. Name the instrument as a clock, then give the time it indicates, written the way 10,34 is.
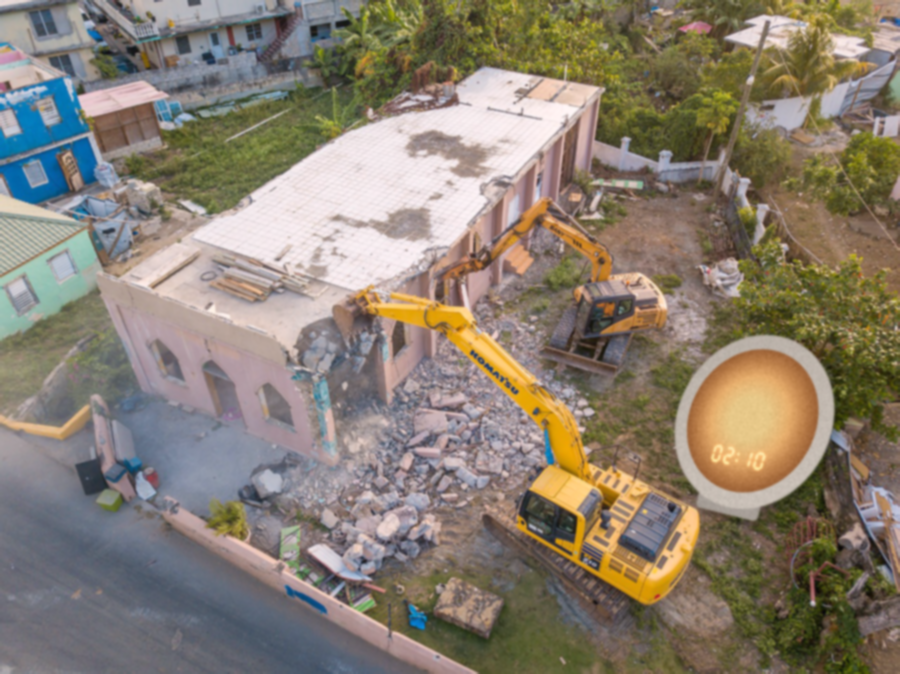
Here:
2,10
